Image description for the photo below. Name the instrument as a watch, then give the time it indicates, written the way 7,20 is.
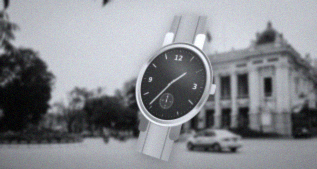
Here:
1,36
